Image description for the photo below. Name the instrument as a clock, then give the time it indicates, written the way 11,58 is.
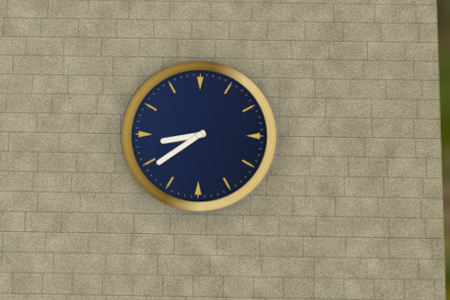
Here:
8,39
